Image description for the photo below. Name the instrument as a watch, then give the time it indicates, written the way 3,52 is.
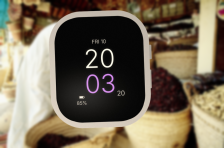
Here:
20,03
